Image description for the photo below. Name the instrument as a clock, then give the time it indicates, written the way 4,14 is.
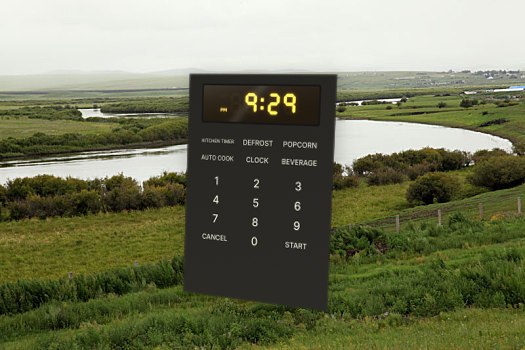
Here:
9,29
